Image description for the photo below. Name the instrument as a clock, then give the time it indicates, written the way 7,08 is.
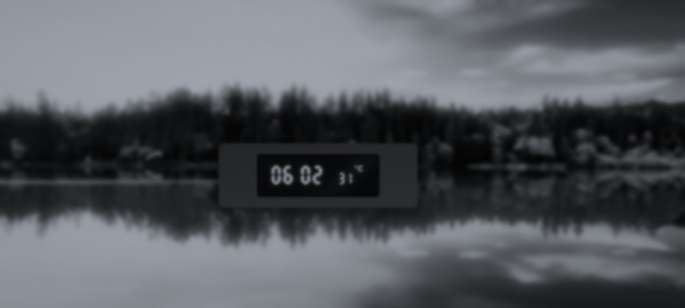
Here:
6,02
